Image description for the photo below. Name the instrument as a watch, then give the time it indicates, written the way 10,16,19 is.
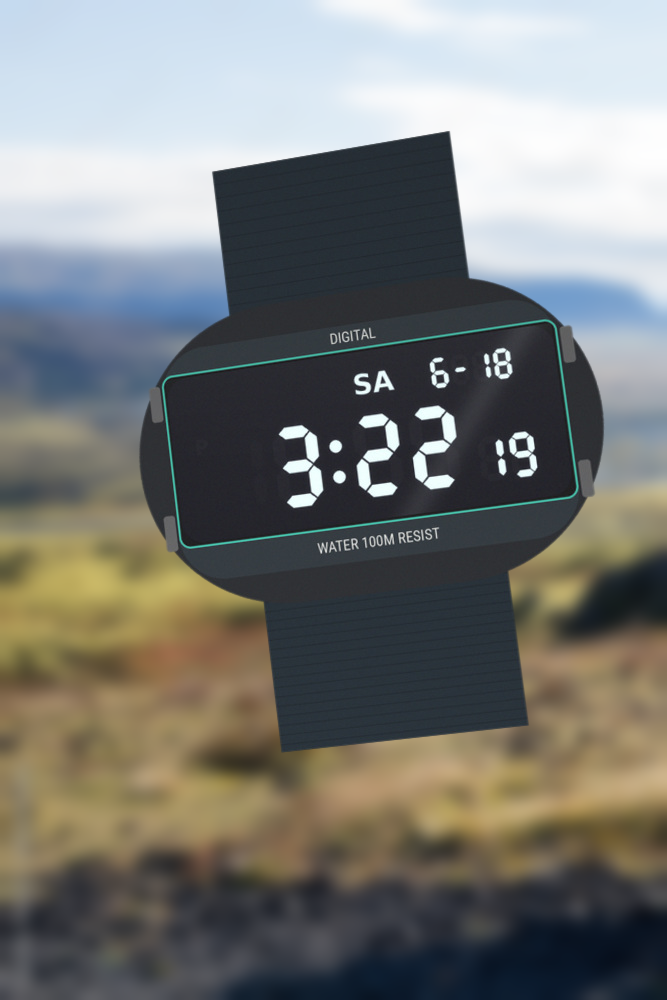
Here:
3,22,19
